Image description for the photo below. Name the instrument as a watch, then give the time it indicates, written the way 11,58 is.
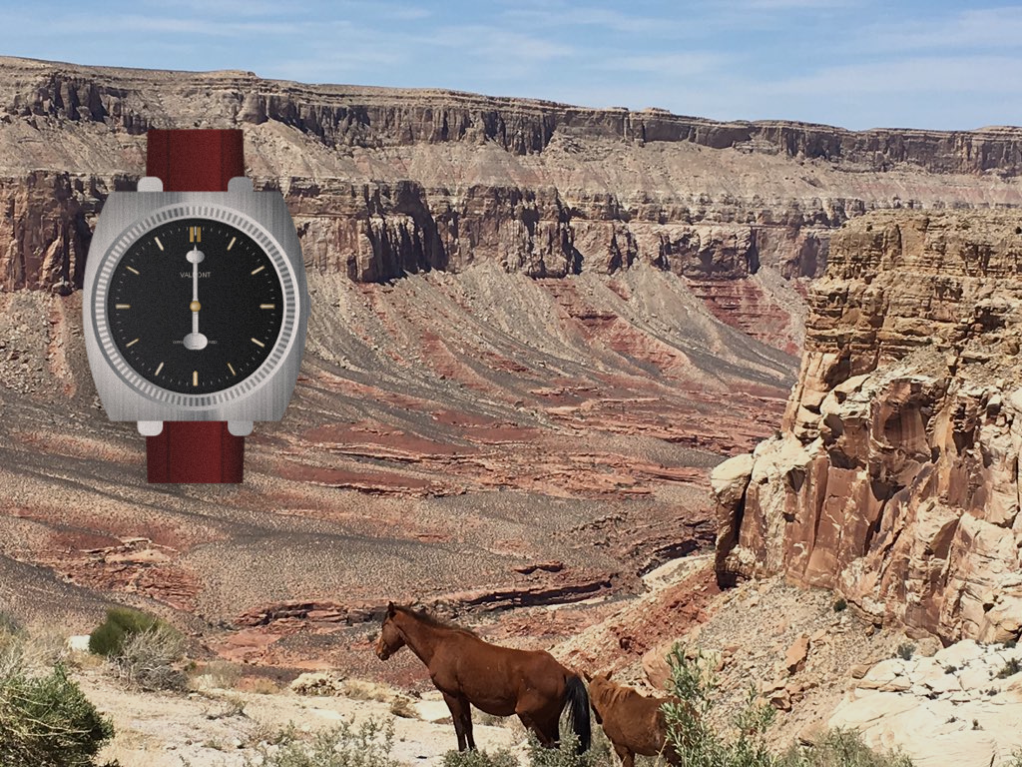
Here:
6,00
